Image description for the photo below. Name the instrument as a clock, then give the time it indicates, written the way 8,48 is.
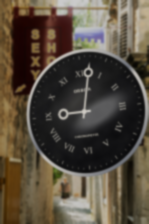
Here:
9,02
